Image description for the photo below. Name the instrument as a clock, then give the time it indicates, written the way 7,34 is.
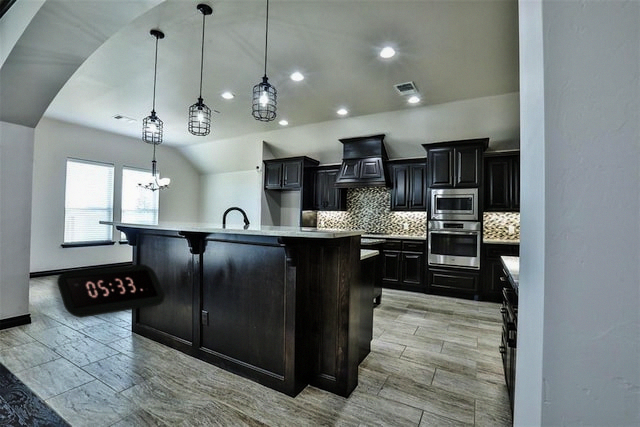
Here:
5,33
